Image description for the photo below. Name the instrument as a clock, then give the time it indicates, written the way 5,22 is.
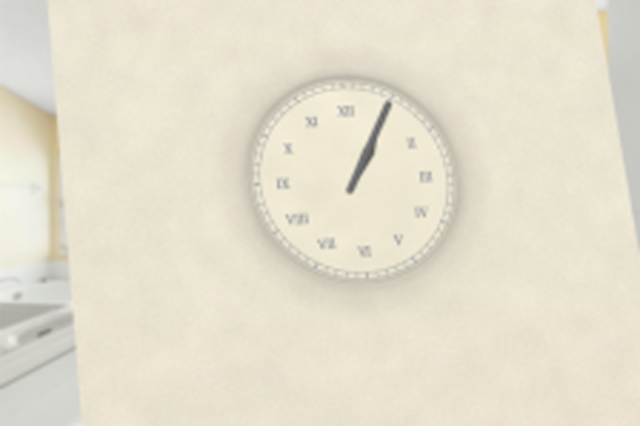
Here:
1,05
